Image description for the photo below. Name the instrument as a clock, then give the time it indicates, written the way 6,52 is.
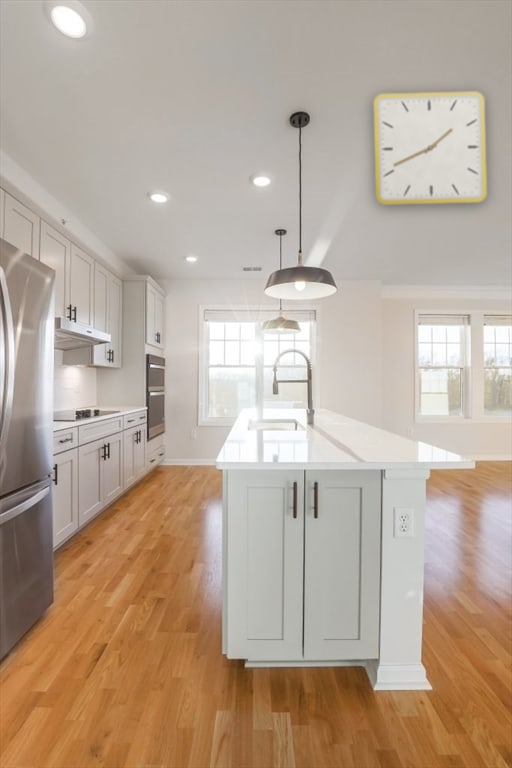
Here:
1,41
